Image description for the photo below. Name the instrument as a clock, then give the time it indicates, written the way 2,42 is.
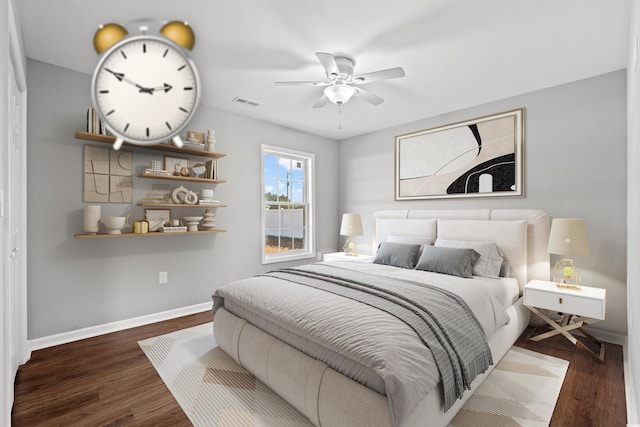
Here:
2,50
